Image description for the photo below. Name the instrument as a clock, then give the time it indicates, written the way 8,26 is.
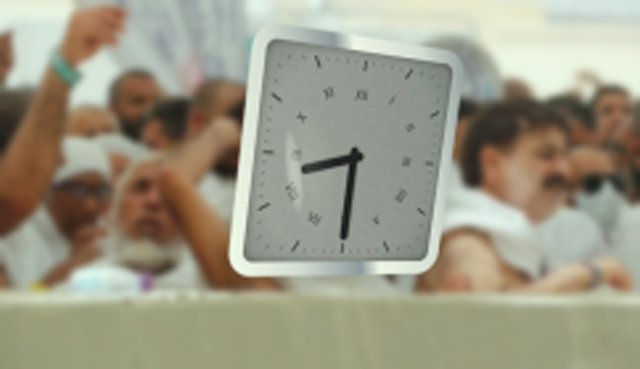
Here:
8,30
